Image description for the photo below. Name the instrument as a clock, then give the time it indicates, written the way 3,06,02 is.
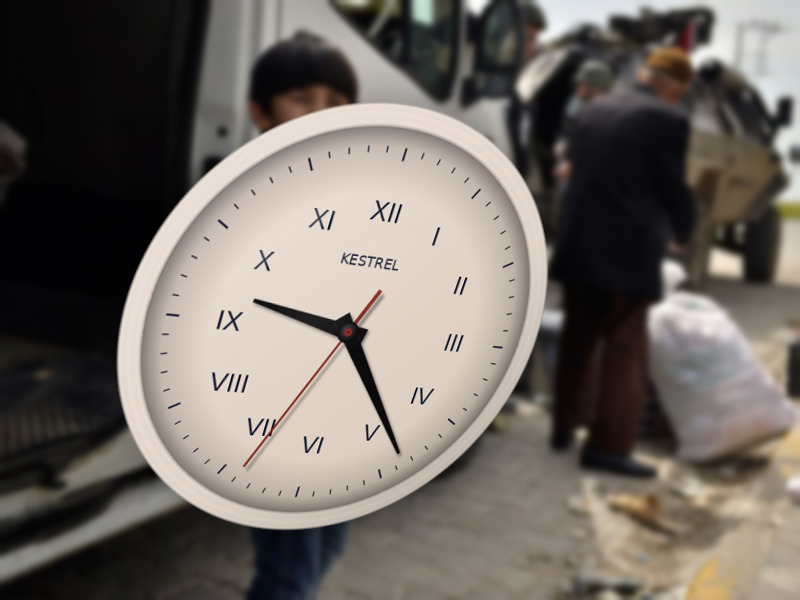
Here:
9,23,34
